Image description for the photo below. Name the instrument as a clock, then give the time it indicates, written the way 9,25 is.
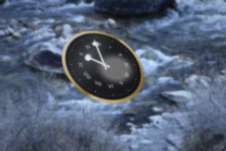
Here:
9,59
